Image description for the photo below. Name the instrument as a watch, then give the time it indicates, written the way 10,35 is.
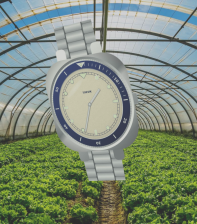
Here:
1,34
